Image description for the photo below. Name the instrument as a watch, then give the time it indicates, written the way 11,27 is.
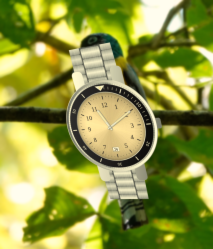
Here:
11,10
